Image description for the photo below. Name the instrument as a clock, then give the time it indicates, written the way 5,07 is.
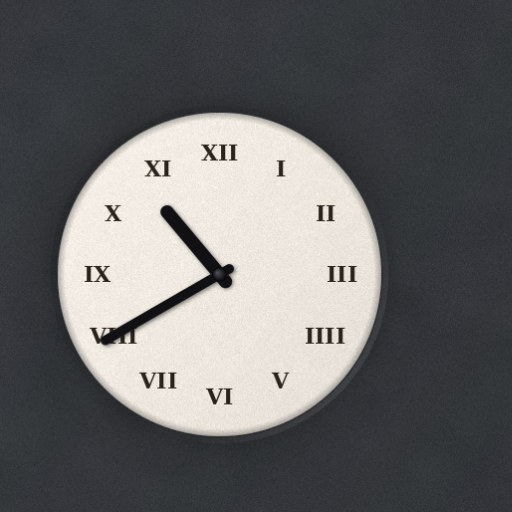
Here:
10,40
